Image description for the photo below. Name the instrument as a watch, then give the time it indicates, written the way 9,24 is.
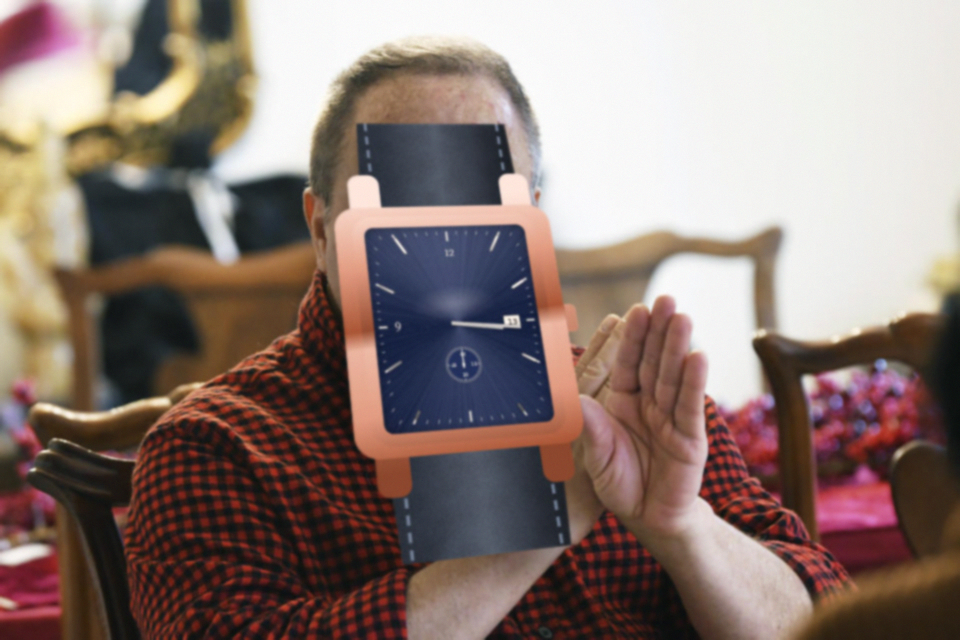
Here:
3,16
